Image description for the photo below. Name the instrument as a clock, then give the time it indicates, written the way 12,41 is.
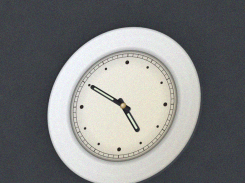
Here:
4,50
